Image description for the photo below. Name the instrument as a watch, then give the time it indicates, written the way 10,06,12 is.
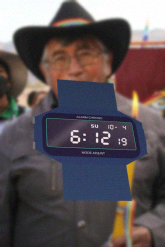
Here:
6,12,19
